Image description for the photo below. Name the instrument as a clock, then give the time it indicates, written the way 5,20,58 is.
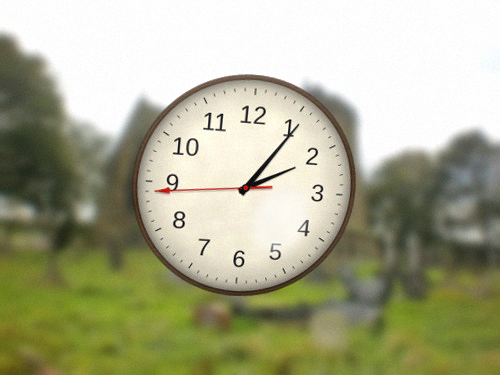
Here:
2,05,44
